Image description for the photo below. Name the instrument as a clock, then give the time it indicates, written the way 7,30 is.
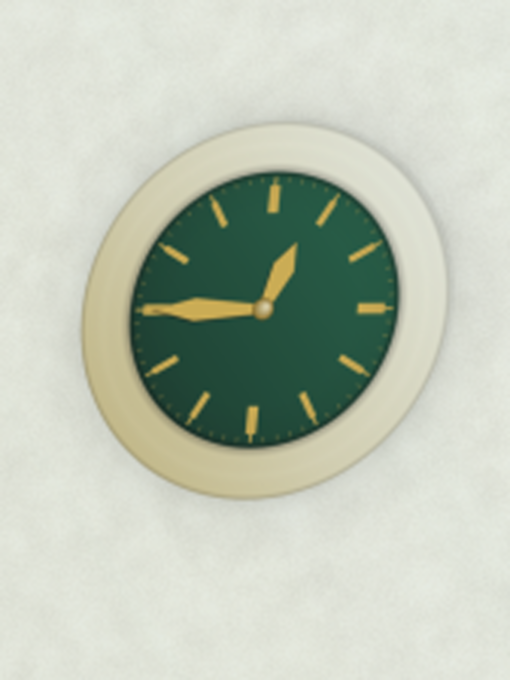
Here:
12,45
